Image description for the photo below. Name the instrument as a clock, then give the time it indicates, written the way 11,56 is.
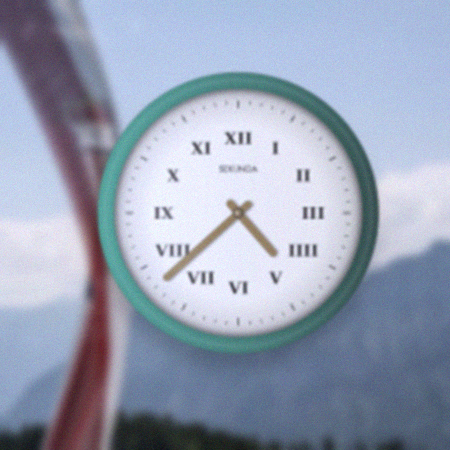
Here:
4,38
